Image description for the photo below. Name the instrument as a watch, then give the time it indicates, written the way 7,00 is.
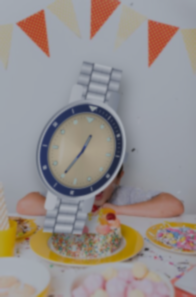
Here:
12,35
